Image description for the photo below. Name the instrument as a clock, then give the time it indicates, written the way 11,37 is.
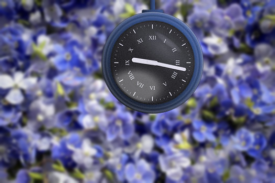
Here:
9,17
